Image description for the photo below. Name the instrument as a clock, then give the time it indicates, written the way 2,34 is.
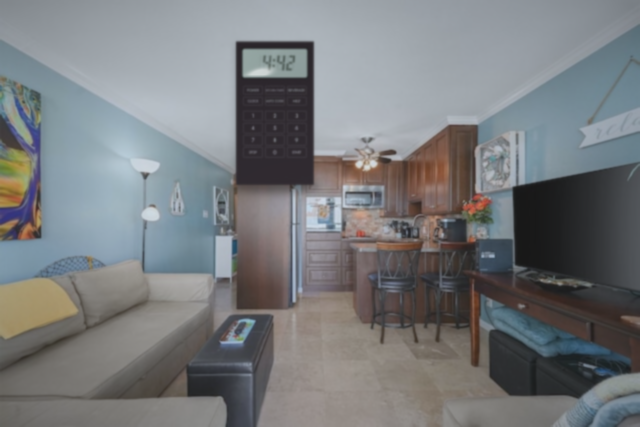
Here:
4,42
